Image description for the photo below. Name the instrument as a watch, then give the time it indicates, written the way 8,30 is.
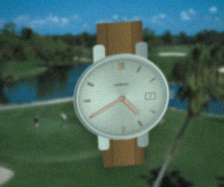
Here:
4,40
